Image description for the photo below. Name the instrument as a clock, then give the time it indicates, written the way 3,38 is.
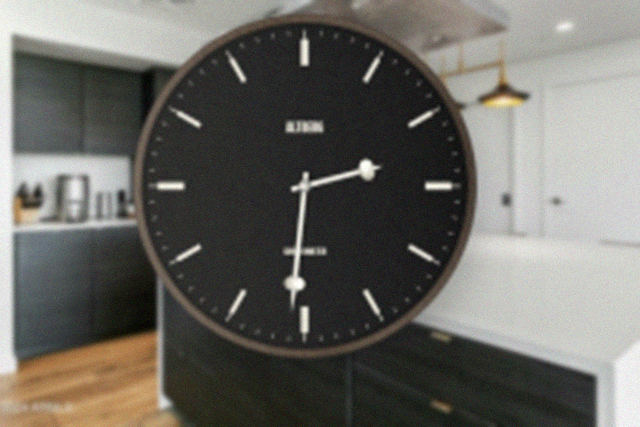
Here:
2,31
